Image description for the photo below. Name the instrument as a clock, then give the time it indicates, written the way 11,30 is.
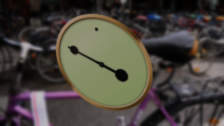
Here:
3,49
